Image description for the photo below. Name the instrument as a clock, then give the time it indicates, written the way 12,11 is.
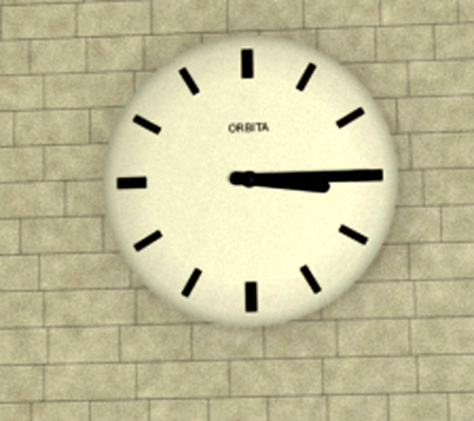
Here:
3,15
